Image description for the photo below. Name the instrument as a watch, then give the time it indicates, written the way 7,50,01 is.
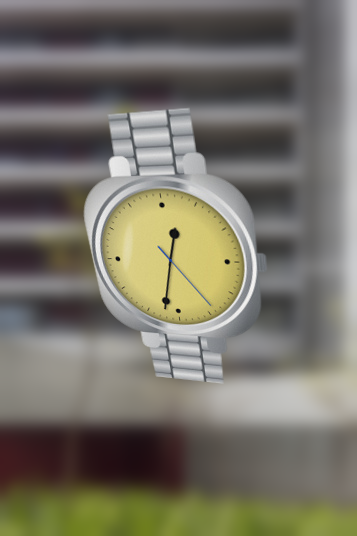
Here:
12,32,24
